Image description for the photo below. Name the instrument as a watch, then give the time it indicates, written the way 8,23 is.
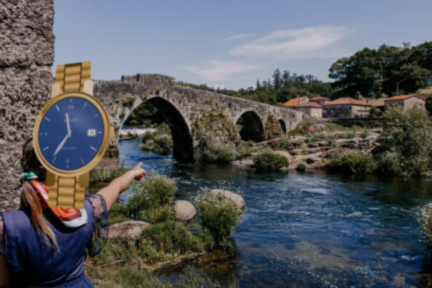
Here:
11,36
